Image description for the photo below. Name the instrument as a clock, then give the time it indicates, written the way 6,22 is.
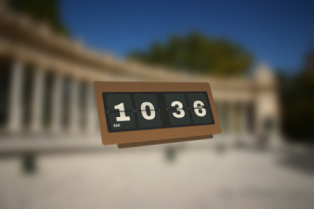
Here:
10,36
